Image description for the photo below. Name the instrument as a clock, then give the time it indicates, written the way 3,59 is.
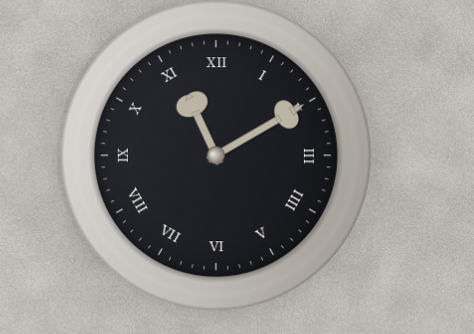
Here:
11,10
